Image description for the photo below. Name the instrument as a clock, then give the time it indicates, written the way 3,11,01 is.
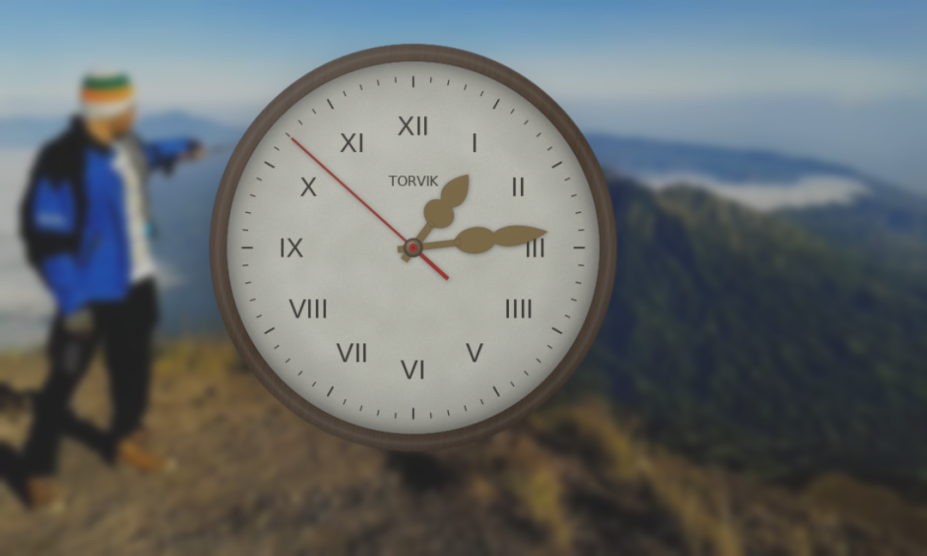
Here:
1,13,52
